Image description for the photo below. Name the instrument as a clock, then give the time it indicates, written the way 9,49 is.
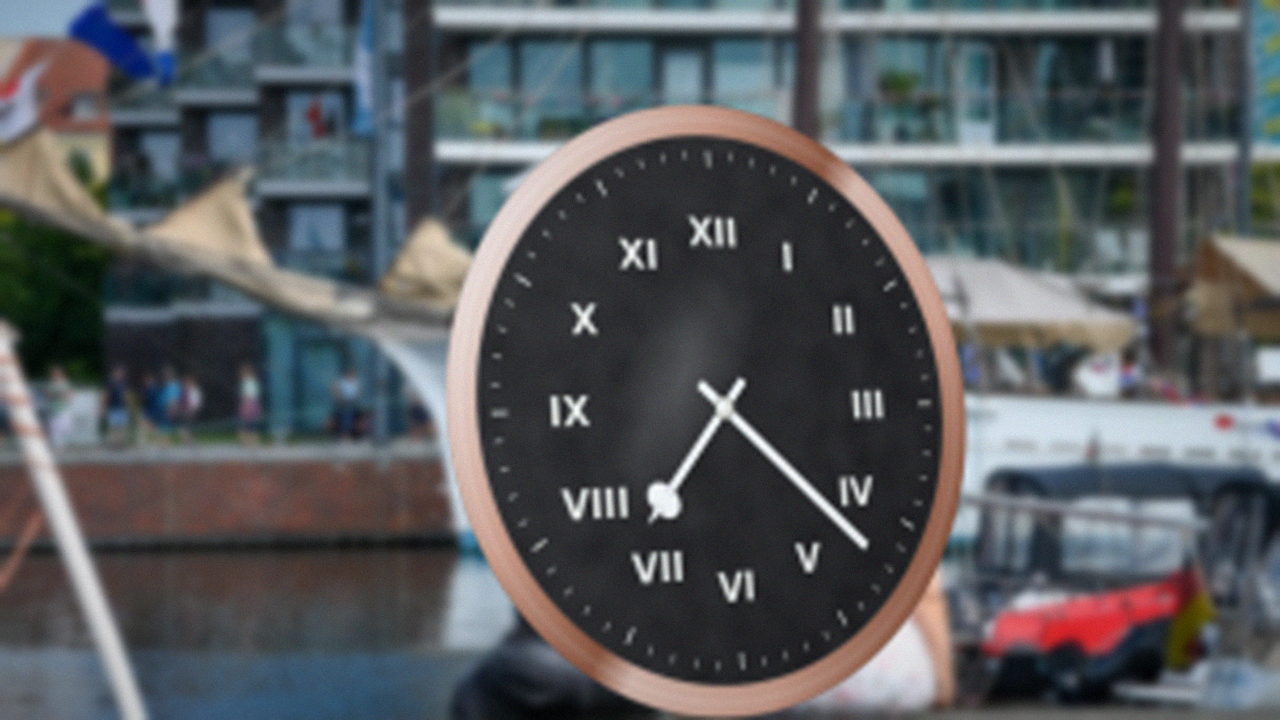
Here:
7,22
